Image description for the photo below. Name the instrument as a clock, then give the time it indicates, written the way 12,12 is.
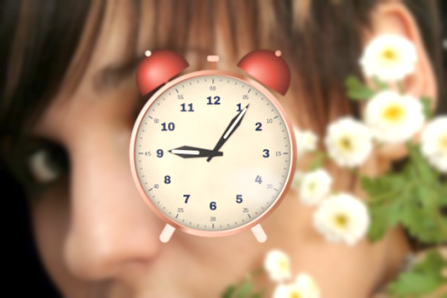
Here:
9,06
